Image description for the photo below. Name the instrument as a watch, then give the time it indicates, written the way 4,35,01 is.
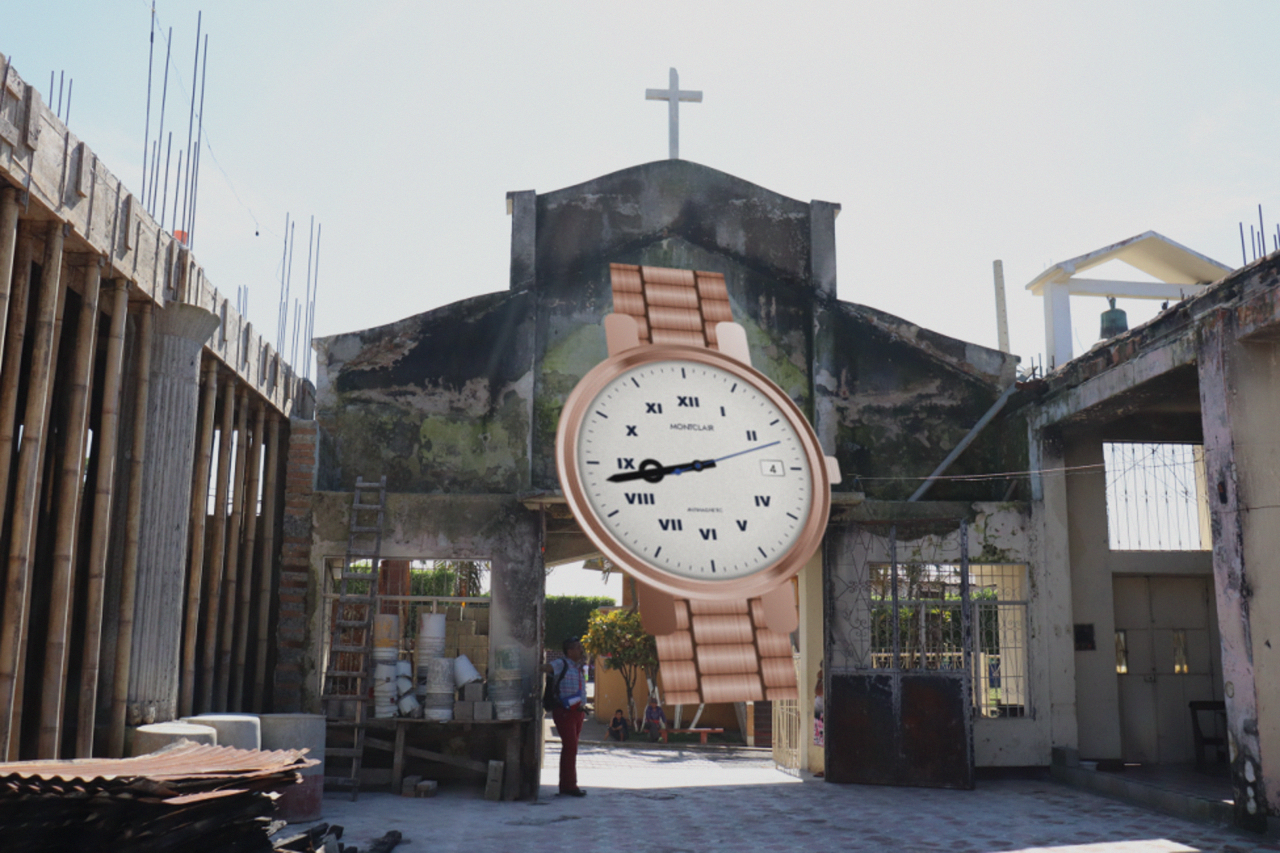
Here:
8,43,12
